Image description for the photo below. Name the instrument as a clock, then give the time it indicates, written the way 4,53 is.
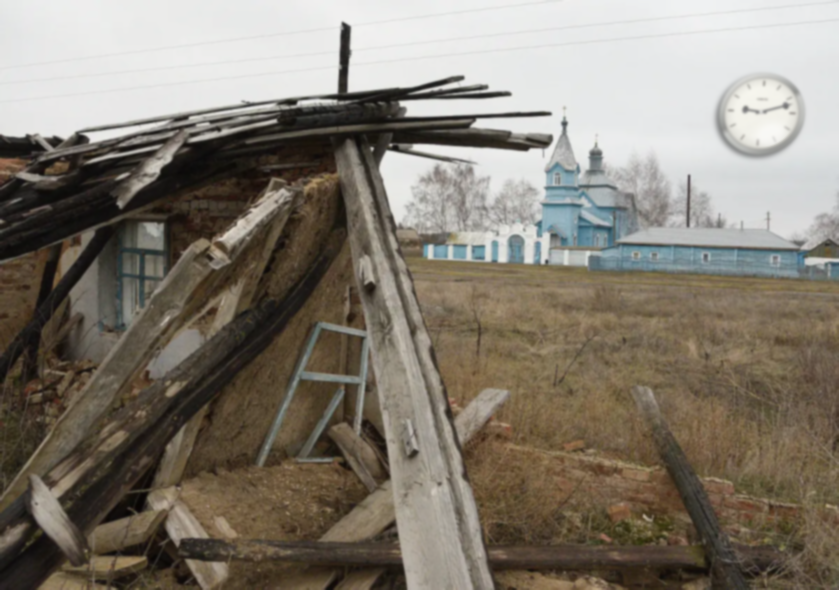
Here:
9,12
